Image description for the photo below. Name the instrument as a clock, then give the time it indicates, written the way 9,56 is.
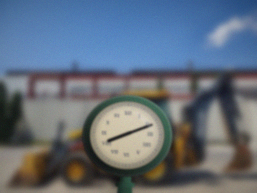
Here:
8,11
